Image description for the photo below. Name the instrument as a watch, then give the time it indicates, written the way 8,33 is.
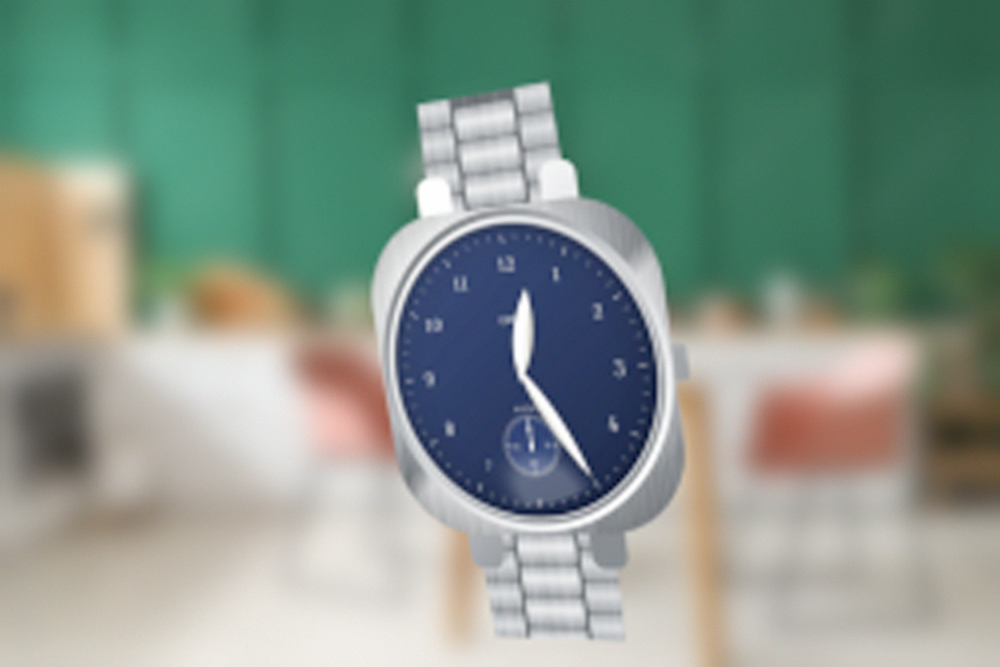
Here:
12,25
